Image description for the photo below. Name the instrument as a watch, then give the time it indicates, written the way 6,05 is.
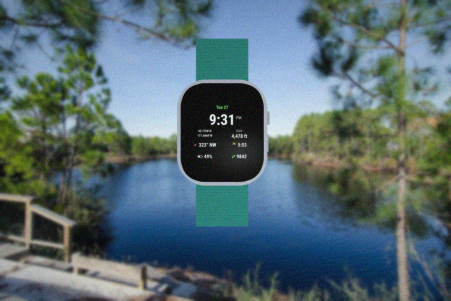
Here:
9,31
